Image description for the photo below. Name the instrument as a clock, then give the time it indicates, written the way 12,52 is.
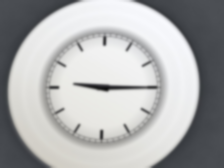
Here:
9,15
